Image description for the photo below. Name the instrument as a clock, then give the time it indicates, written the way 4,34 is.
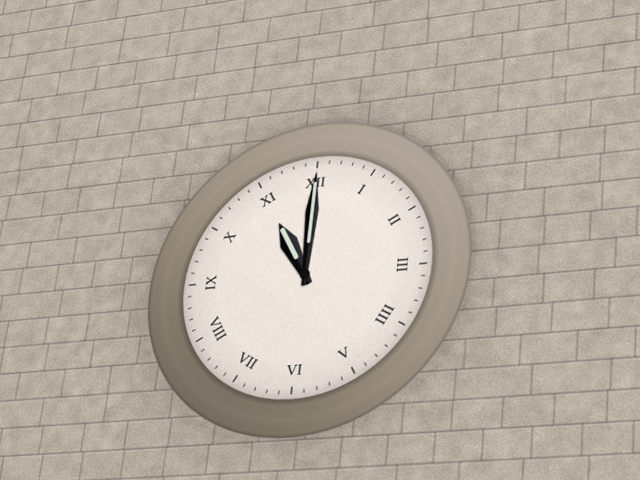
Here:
11,00
